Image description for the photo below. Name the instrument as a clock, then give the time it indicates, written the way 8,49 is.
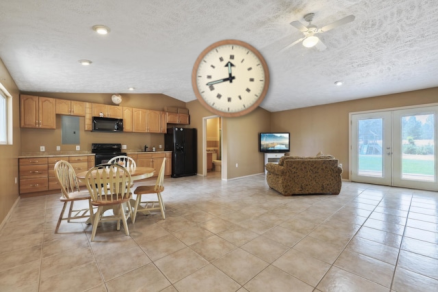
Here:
11,42
